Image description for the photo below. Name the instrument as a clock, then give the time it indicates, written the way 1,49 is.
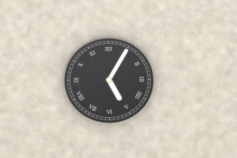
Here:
5,05
